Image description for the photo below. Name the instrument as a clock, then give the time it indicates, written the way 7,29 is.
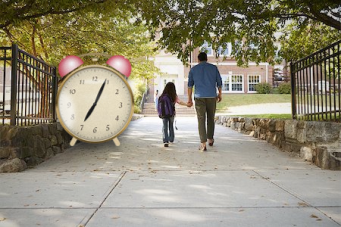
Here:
7,04
